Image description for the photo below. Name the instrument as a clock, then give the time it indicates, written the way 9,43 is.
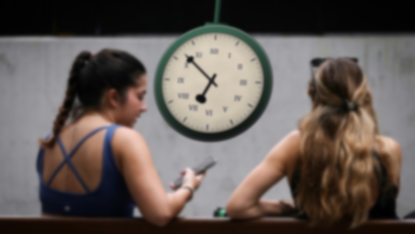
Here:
6,52
